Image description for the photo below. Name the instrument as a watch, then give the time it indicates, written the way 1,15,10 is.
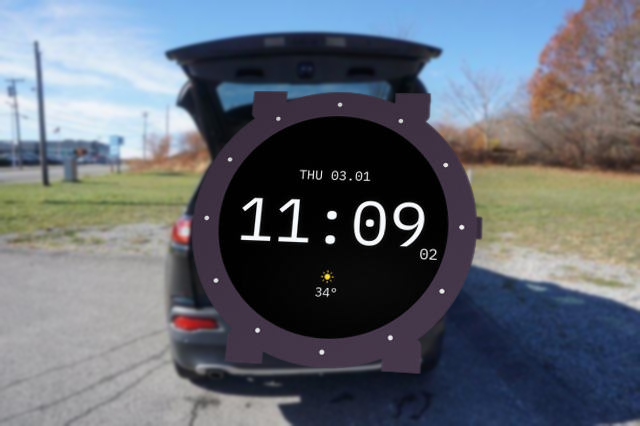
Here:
11,09,02
